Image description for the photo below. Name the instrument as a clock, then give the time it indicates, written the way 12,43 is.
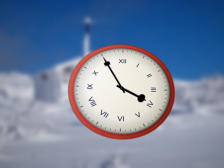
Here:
3,55
